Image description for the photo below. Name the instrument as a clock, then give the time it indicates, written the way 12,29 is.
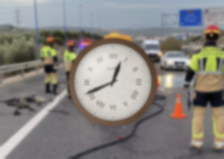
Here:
12,41
